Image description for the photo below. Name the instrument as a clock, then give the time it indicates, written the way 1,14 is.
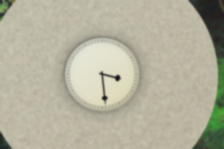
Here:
3,29
